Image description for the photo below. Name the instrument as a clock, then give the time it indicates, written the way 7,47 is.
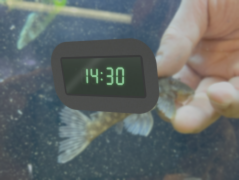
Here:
14,30
